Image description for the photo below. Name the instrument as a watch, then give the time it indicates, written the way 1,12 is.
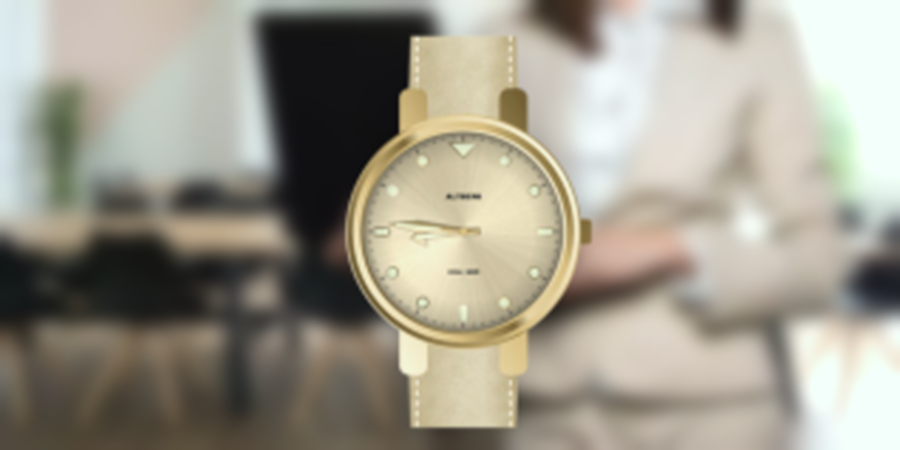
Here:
8,46
